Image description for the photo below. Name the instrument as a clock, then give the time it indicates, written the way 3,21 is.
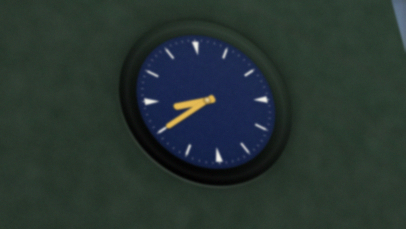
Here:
8,40
